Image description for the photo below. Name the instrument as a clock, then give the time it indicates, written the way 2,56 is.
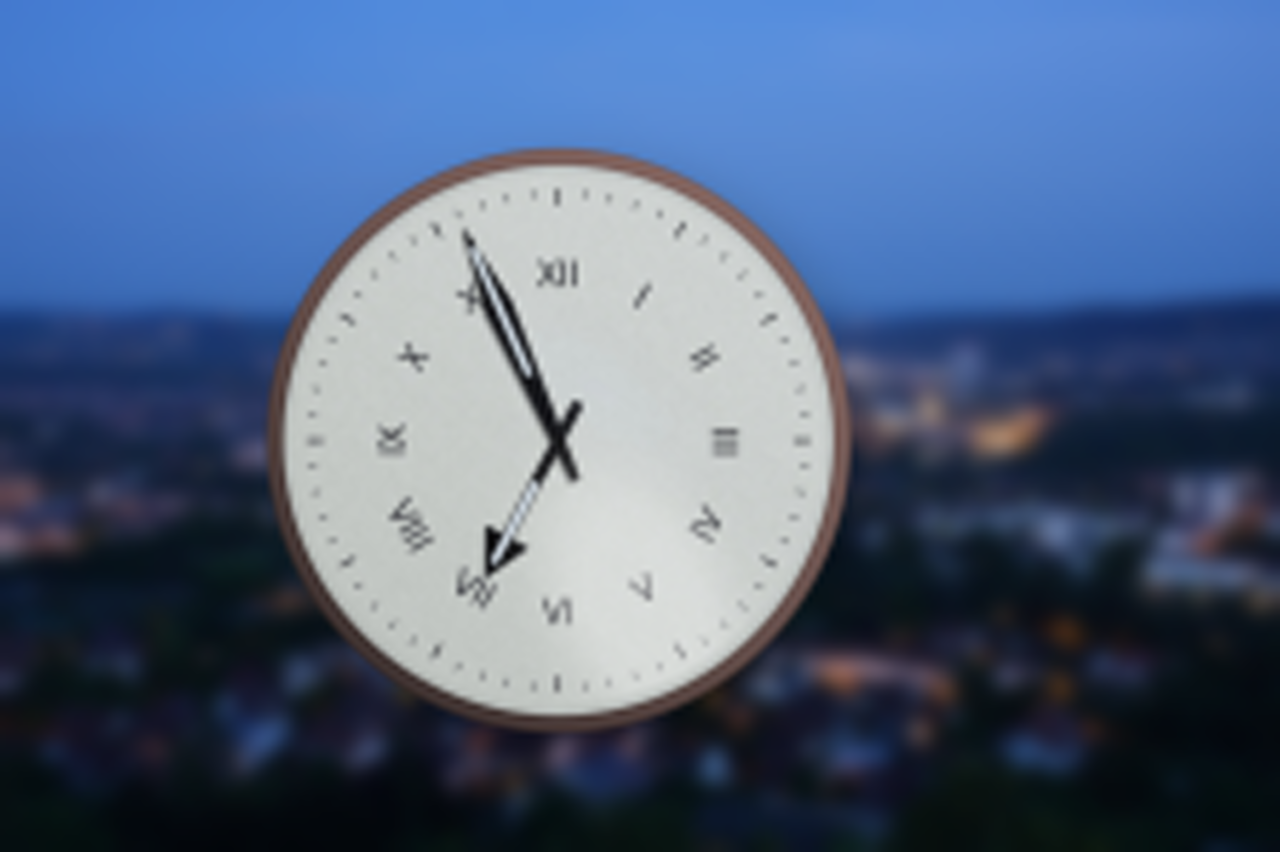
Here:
6,56
